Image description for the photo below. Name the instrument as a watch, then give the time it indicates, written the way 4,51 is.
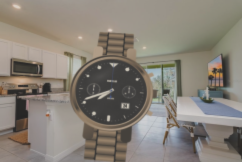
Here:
7,41
